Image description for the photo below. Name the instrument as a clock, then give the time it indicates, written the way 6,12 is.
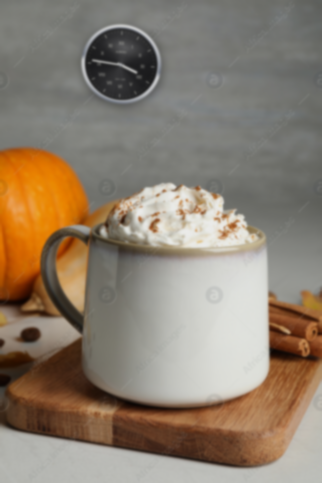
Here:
3,46
